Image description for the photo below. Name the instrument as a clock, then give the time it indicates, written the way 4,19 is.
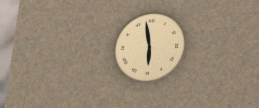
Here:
5,58
